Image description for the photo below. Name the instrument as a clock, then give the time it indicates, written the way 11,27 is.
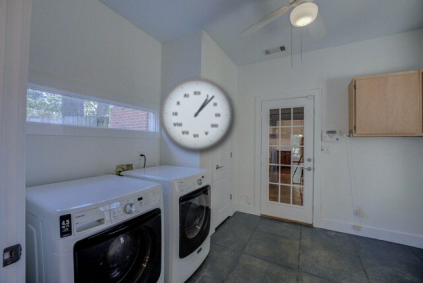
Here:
1,07
